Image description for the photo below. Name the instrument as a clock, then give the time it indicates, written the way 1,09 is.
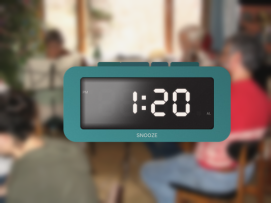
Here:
1,20
